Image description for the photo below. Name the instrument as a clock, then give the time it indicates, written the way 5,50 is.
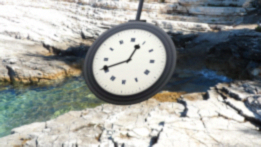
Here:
12,41
